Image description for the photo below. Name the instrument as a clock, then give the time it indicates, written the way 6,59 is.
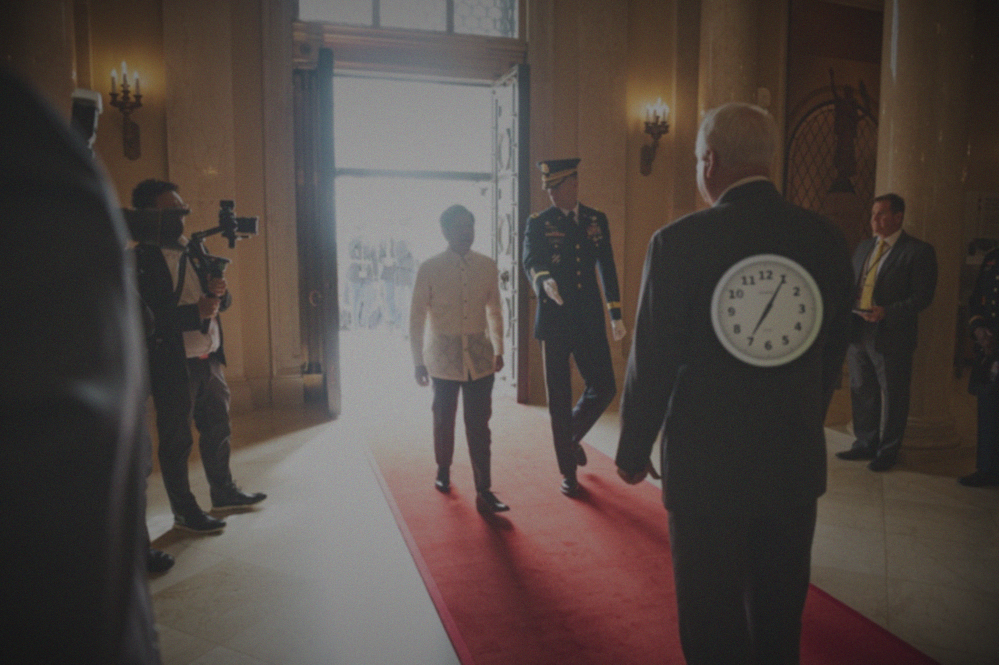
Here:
7,05
